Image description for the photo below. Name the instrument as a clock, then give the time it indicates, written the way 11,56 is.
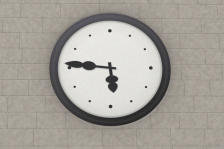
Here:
5,46
